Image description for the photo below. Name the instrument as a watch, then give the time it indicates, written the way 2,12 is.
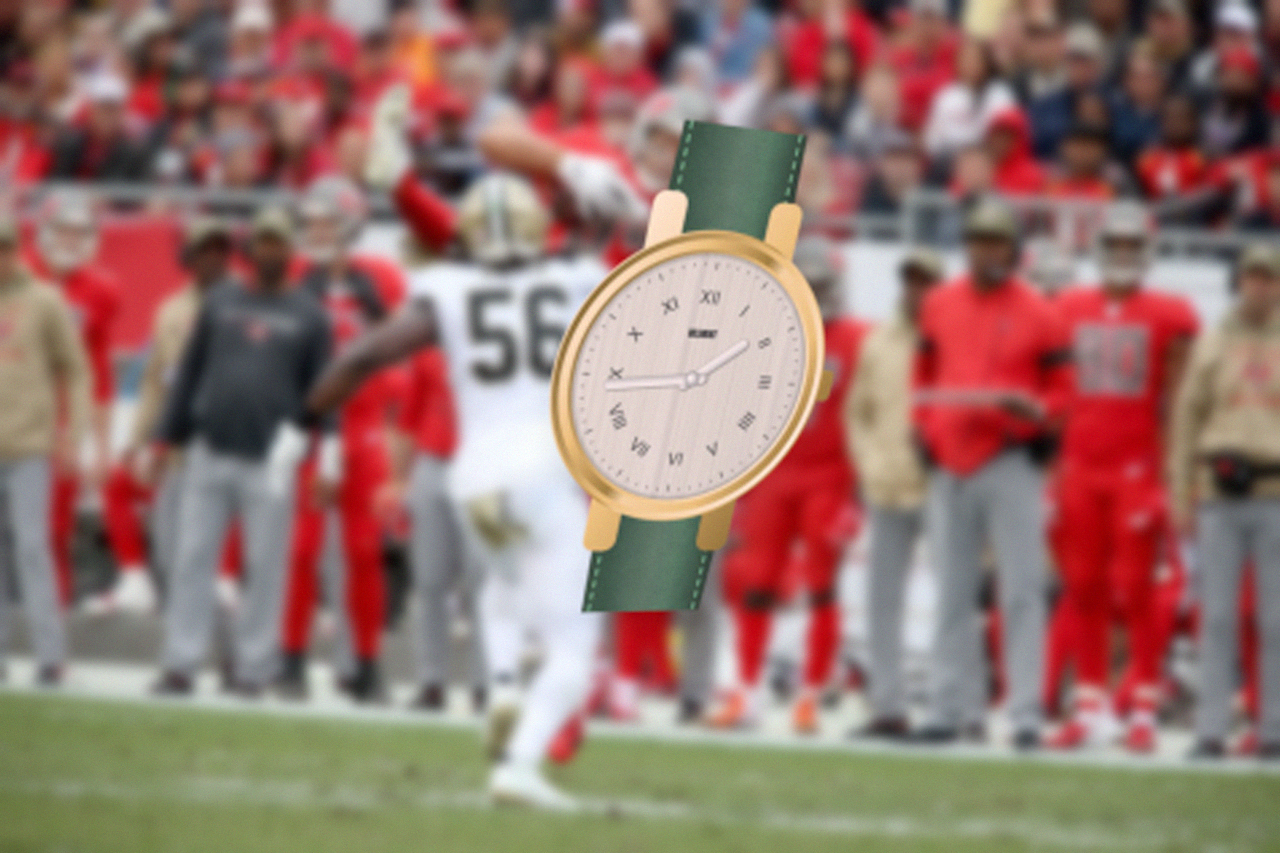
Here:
1,44
